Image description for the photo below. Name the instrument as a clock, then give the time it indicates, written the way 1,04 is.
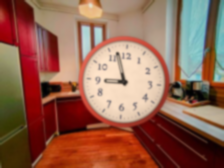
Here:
8,57
